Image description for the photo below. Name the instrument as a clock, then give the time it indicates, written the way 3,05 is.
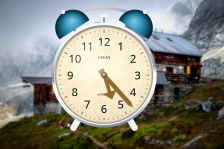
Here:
5,23
